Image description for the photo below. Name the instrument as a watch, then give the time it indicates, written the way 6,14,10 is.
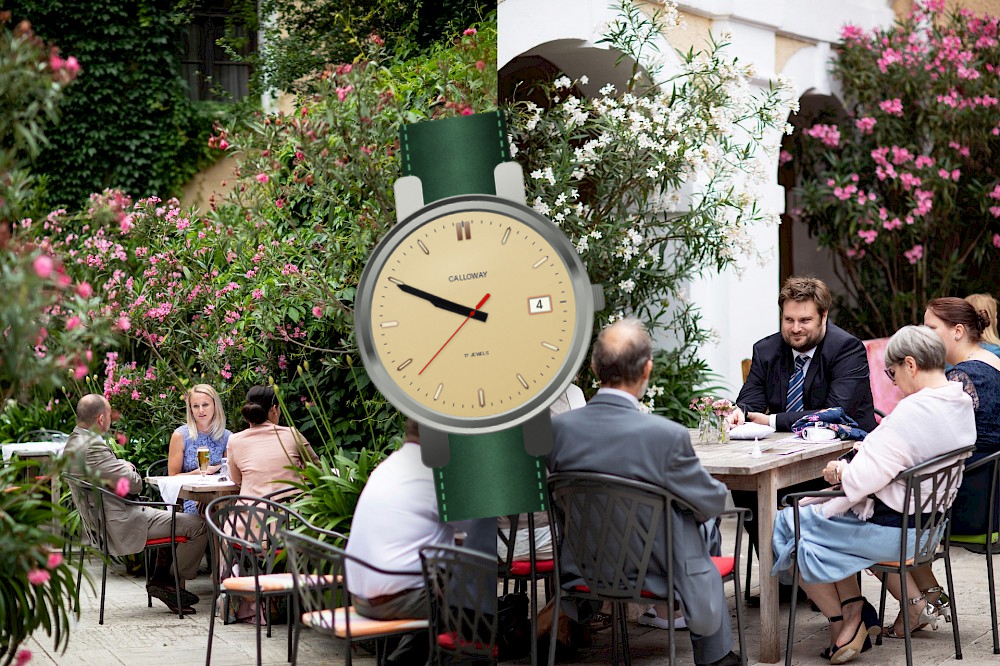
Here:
9,49,38
